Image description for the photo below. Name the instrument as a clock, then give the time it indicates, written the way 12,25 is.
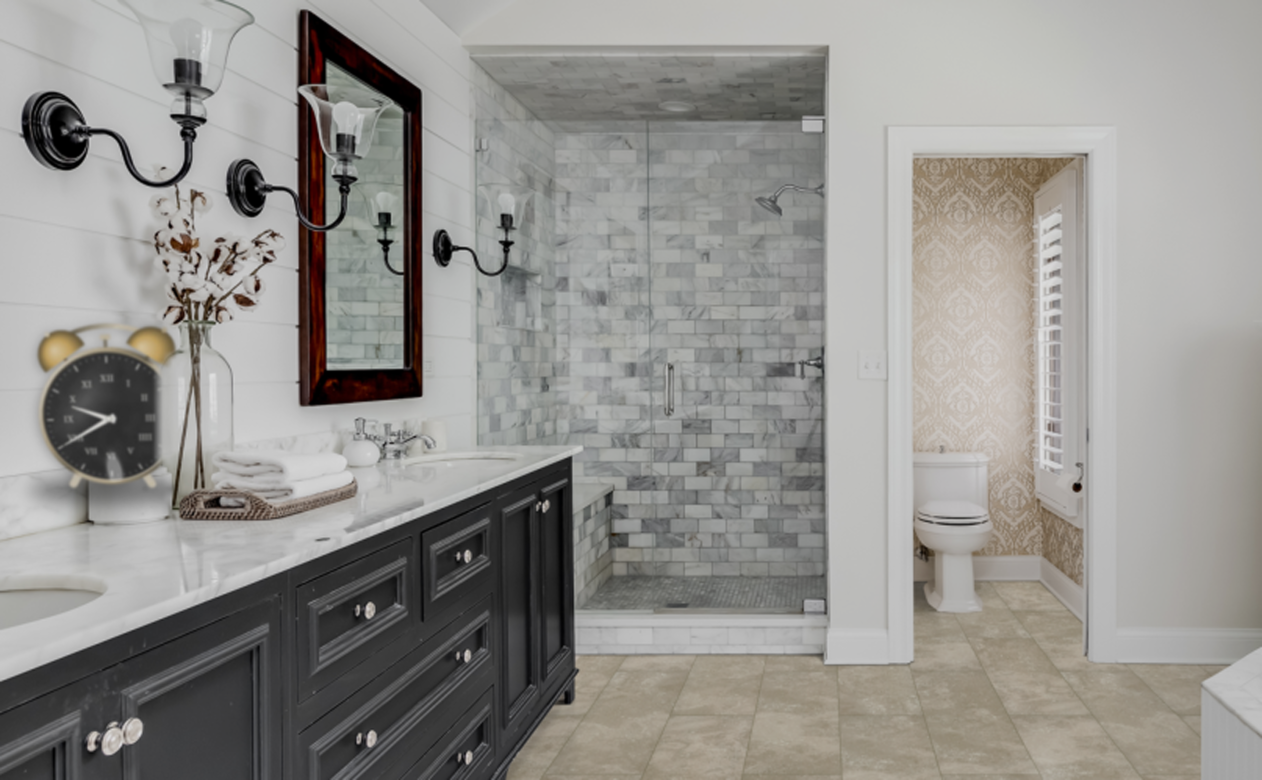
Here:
9,40
